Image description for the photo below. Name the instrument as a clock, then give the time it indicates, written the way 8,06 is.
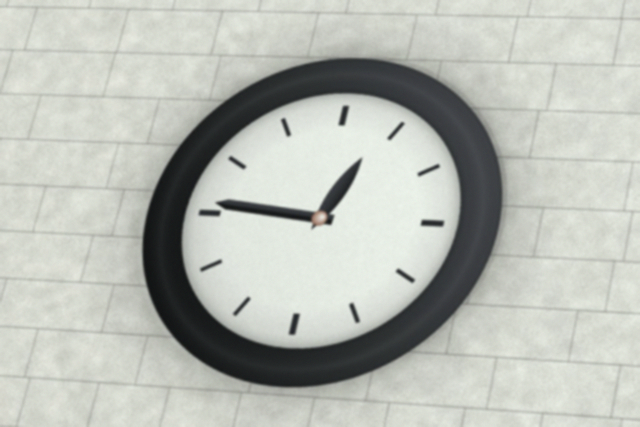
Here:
12,46
